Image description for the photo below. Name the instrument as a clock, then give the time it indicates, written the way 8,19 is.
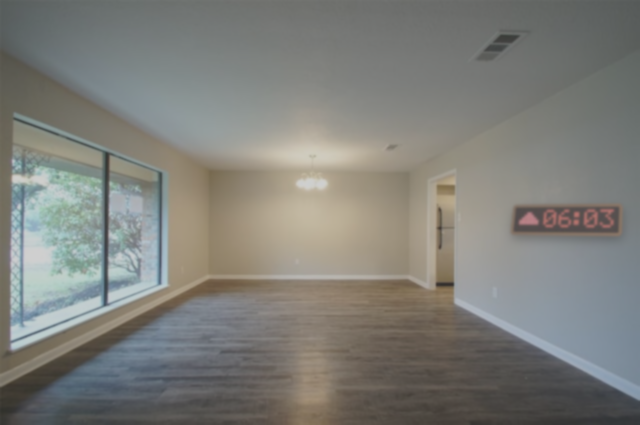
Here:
6,03
